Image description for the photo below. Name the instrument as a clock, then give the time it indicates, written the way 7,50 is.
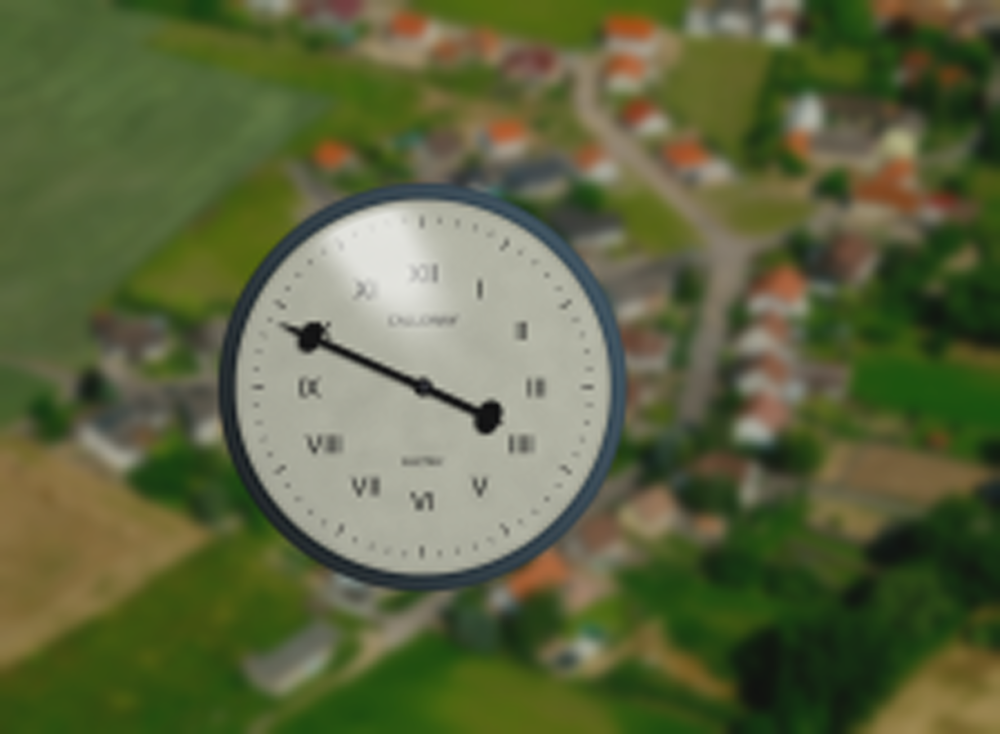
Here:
3,49
